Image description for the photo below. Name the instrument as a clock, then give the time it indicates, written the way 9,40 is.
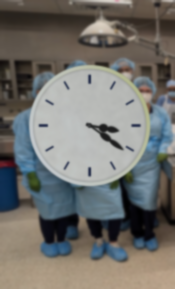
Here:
3,21
